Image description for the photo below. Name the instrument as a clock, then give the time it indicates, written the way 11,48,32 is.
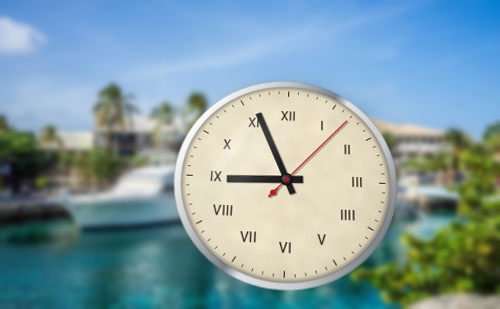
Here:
8,56,07
